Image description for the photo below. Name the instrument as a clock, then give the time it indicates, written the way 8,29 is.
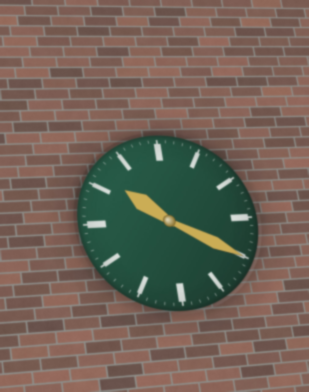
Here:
10,20
